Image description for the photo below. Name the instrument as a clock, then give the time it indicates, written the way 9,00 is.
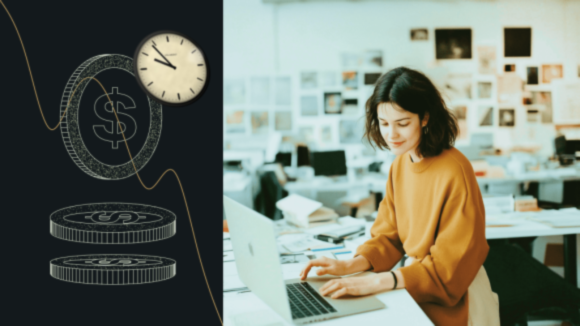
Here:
9,54
